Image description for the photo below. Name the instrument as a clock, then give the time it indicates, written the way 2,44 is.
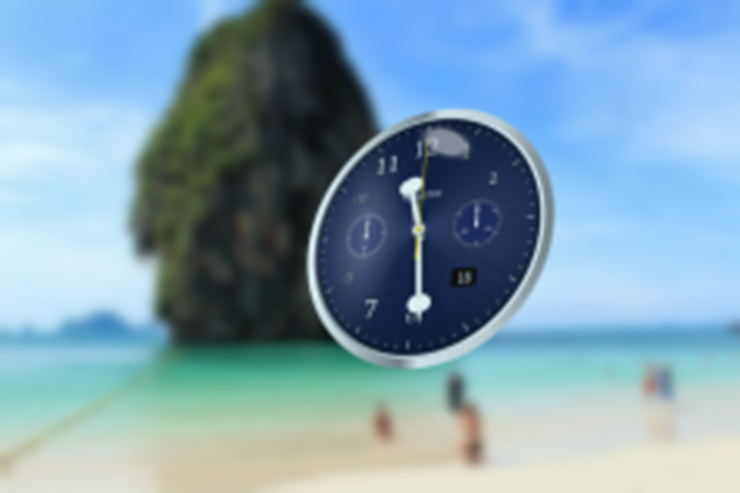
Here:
11,29
